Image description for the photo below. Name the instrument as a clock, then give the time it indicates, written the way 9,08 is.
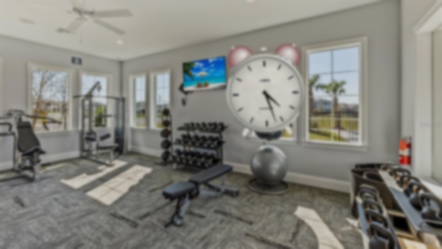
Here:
4,27
